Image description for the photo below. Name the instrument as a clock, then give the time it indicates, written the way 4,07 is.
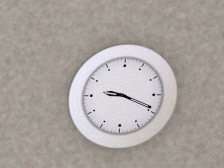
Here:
9,19
